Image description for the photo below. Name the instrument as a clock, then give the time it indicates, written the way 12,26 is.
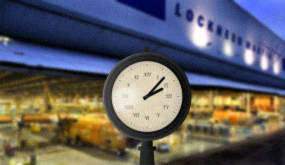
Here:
2,07
